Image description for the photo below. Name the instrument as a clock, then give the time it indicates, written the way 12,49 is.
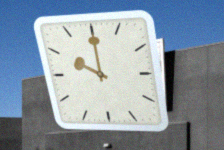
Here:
10,00
